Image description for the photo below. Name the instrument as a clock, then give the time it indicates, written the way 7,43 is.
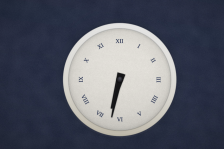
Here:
6,32
